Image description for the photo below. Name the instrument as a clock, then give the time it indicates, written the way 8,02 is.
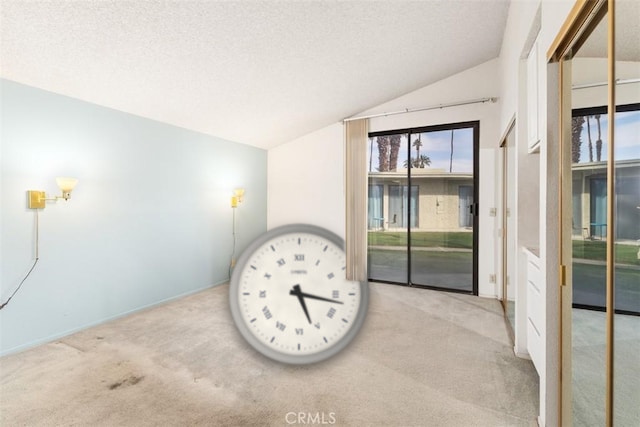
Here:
5,17
